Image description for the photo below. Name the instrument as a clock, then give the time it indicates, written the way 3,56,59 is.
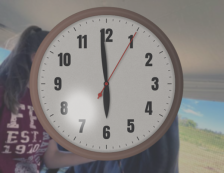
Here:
5,59,05
